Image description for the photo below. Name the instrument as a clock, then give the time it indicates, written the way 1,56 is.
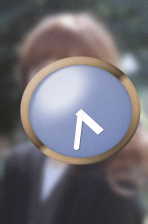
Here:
4,31
